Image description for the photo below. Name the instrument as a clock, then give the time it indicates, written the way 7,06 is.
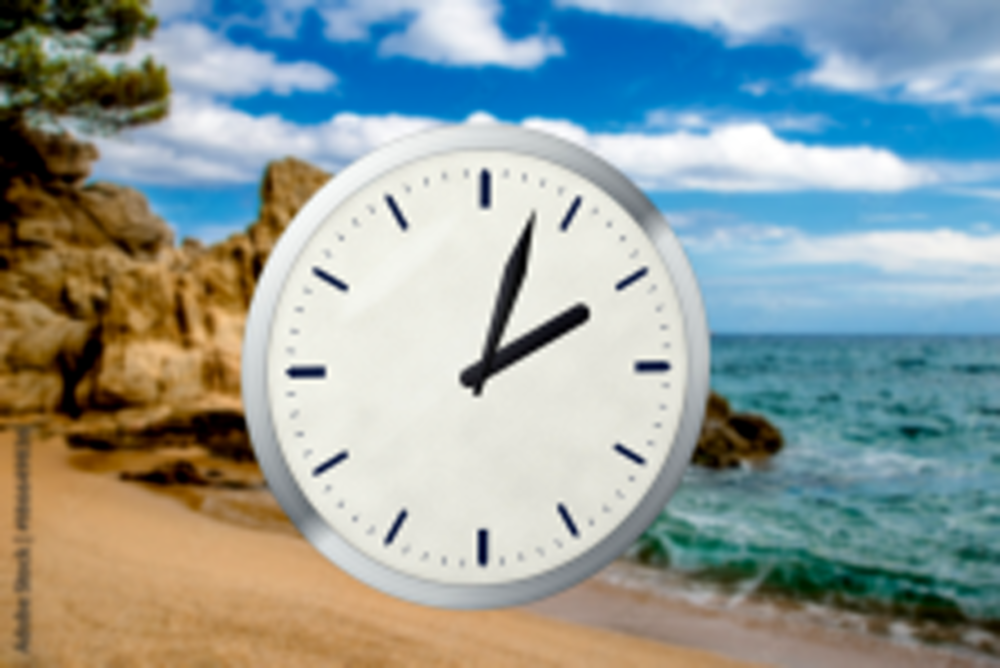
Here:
2,03
